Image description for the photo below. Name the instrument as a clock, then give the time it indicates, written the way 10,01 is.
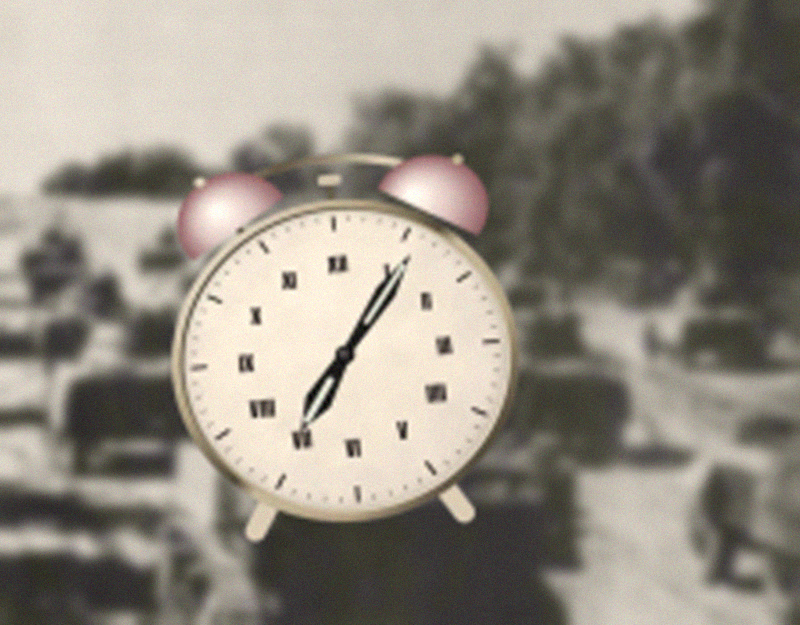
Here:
7,06
